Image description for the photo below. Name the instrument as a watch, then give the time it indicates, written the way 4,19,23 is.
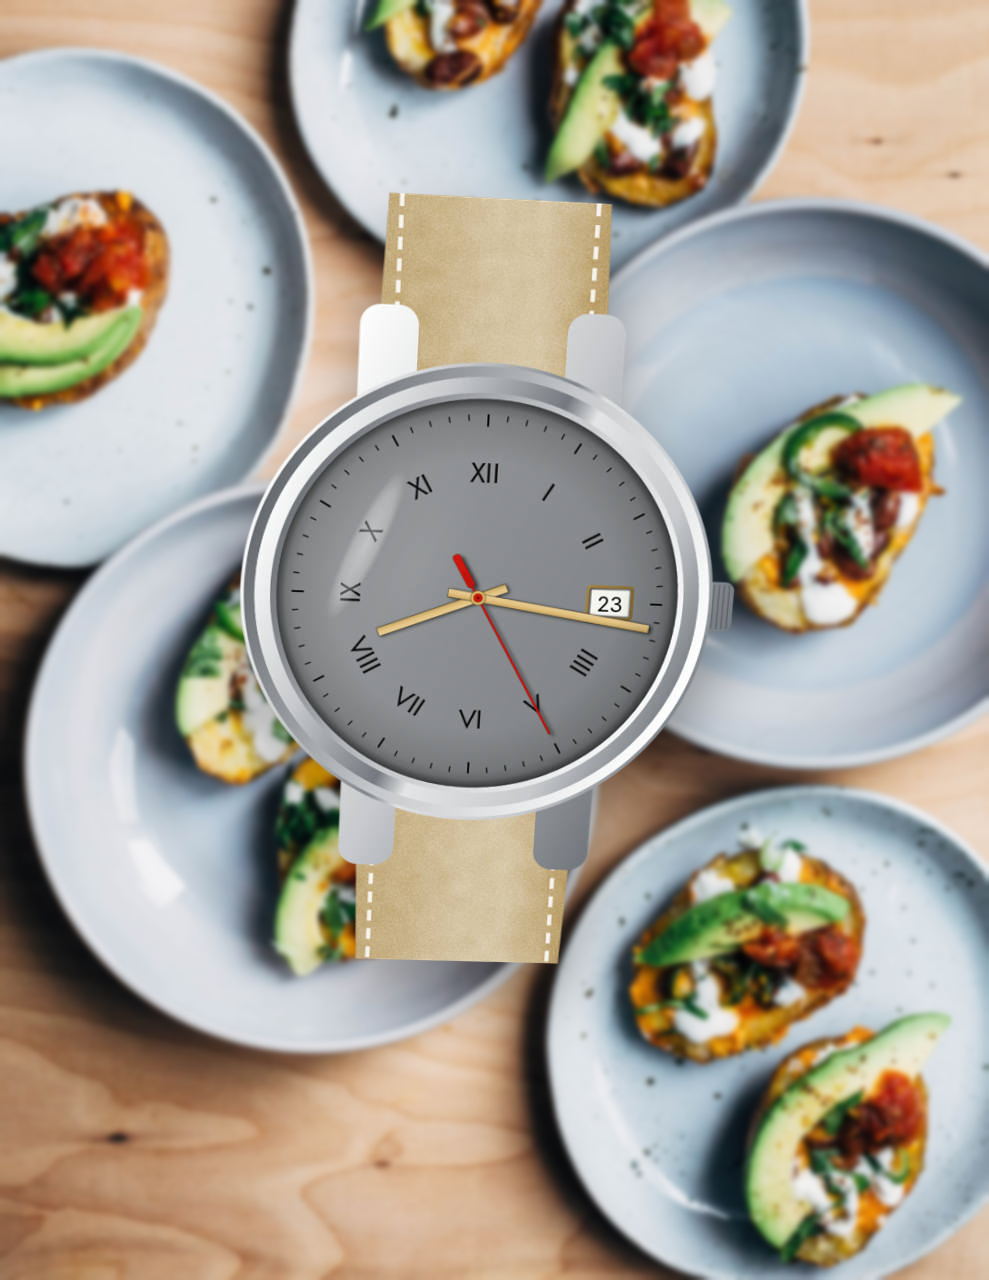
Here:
8,16,25
